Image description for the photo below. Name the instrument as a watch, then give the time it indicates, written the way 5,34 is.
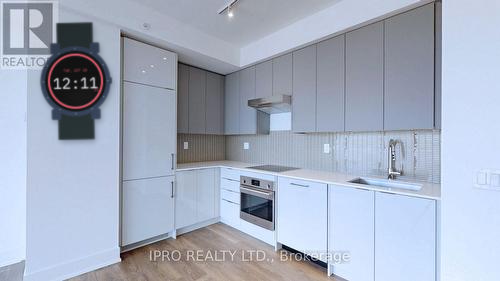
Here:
12,11
